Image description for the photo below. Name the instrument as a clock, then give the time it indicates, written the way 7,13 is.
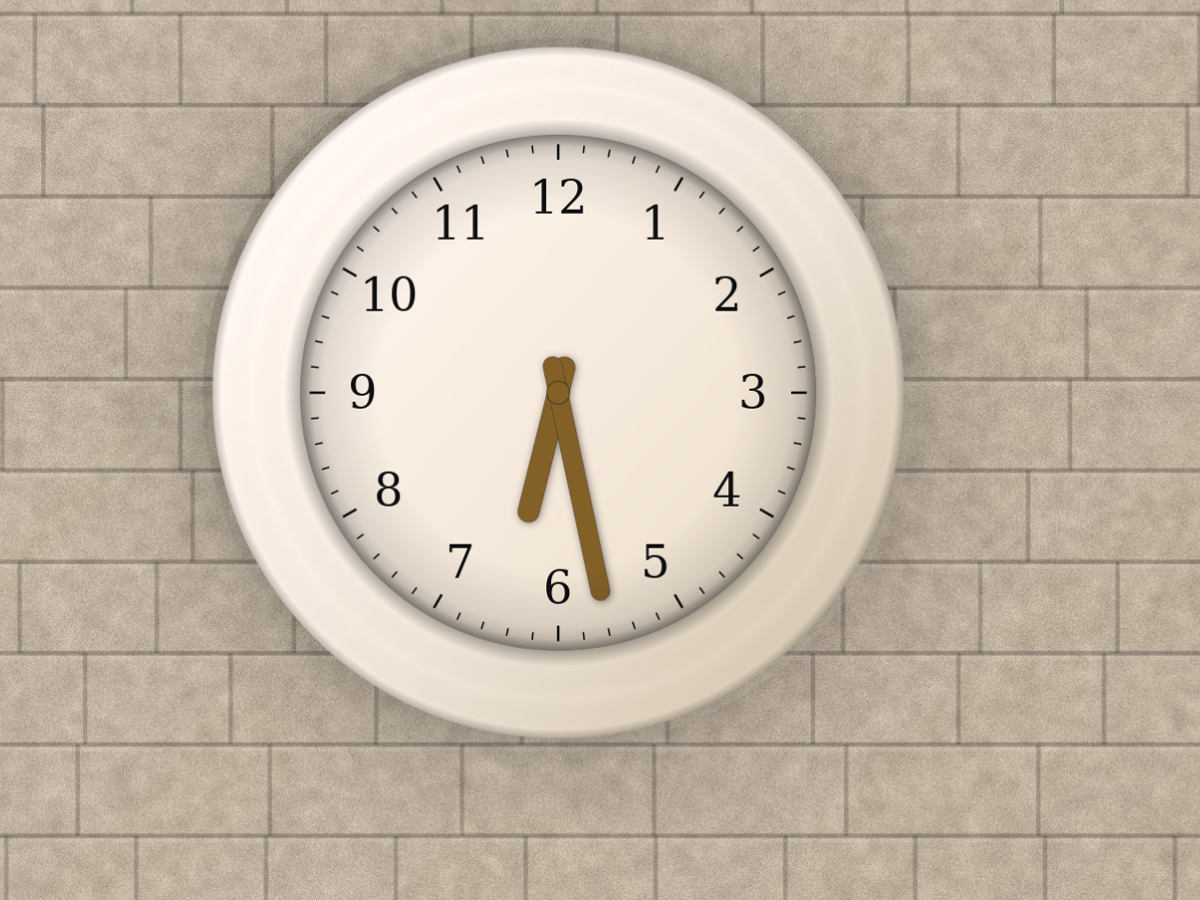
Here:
6,28
